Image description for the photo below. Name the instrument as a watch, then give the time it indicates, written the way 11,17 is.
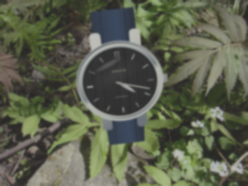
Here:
4,18
